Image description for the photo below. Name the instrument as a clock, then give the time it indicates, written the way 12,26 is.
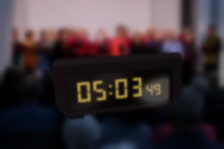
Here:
5,03
